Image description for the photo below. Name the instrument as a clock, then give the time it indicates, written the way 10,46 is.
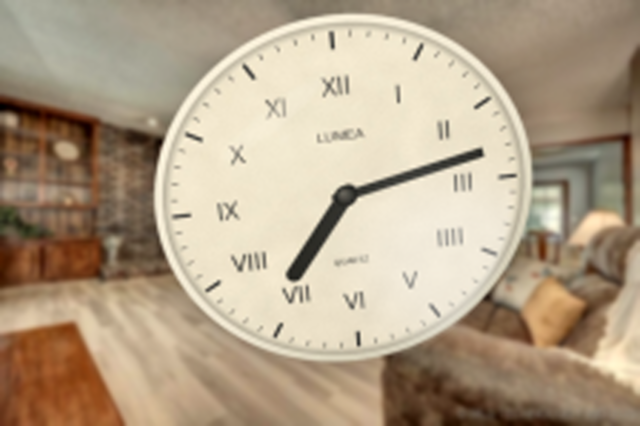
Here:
7,13
